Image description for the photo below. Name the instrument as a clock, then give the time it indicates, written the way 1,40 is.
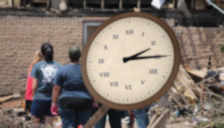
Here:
2,15
